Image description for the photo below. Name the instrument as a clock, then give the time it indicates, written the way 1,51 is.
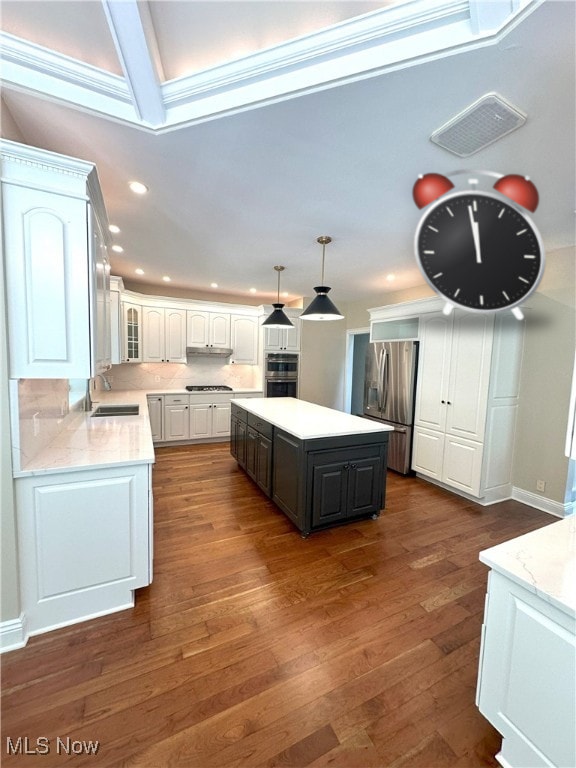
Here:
11,59
